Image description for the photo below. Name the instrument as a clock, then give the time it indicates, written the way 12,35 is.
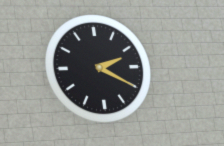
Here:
2,20
